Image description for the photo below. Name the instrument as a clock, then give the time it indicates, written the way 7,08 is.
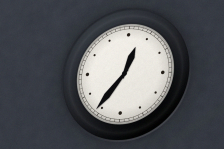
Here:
12,36
